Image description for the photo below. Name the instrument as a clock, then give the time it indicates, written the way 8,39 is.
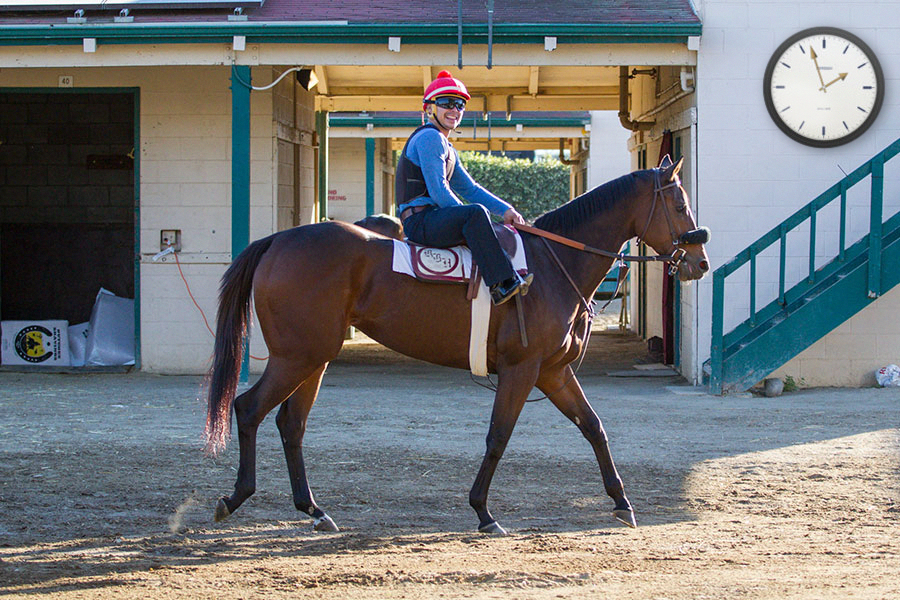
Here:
1,57
